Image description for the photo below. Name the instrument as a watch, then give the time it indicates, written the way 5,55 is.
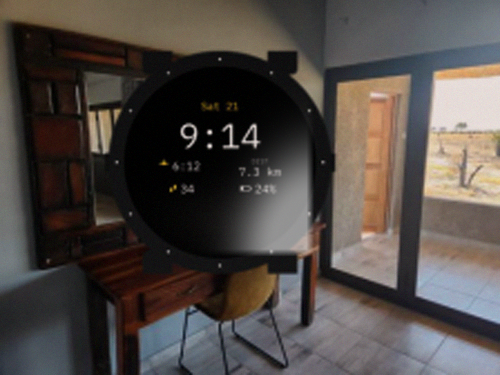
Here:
9,14
